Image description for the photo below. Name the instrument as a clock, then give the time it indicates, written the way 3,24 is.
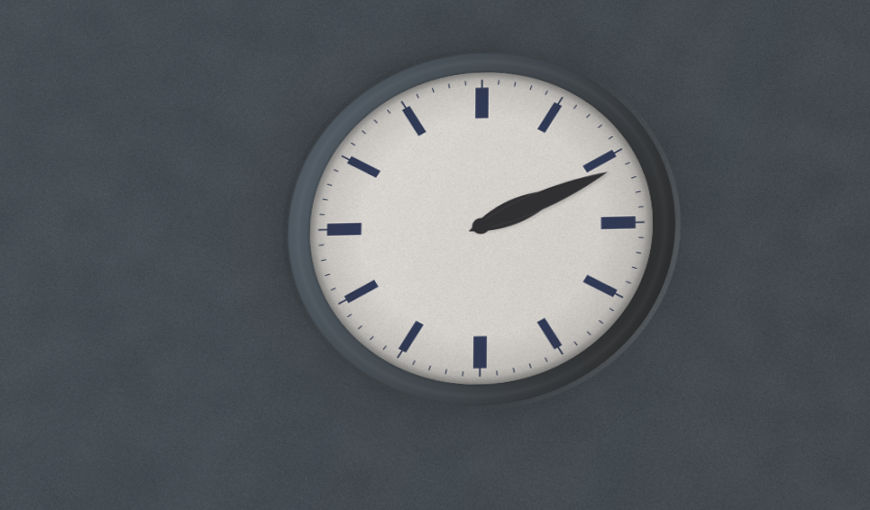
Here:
2,11
